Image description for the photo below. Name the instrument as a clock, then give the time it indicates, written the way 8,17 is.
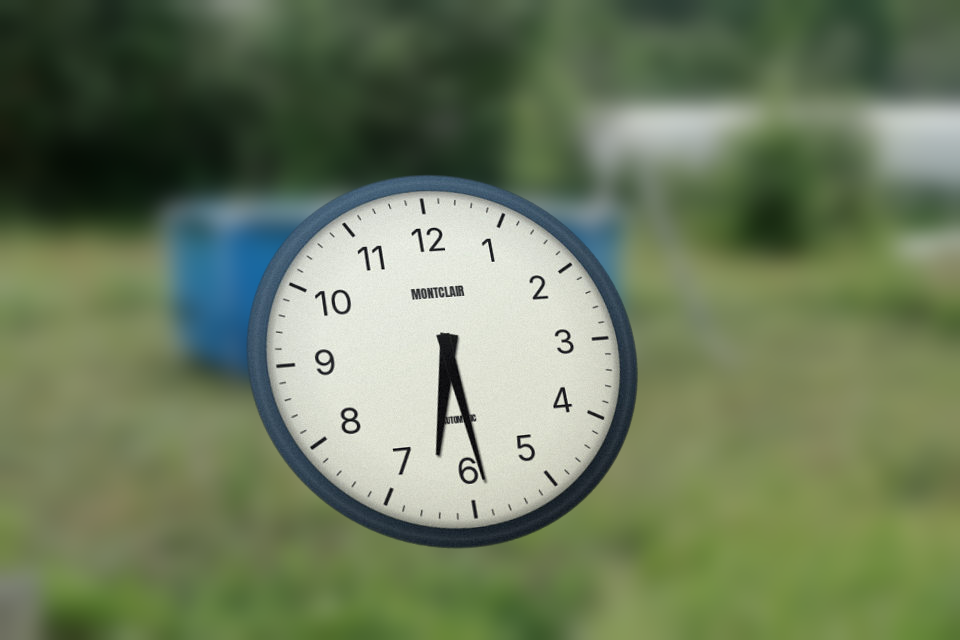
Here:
6,29
